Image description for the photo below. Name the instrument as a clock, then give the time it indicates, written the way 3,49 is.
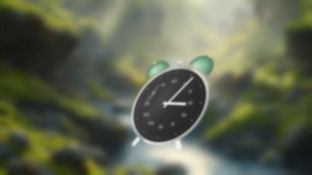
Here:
3,06
